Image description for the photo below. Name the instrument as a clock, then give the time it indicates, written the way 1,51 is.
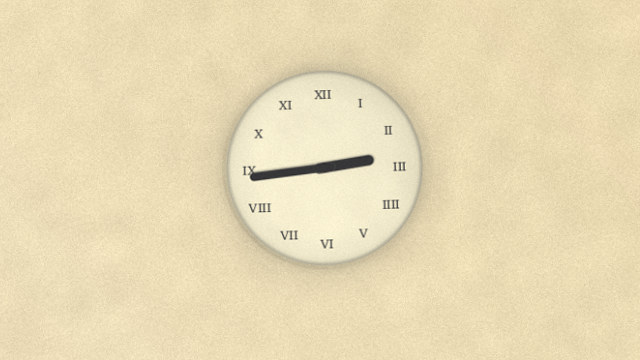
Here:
2,44
